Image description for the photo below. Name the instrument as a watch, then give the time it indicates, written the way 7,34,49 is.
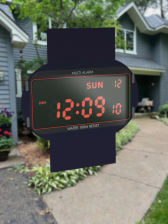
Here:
12,09,10
